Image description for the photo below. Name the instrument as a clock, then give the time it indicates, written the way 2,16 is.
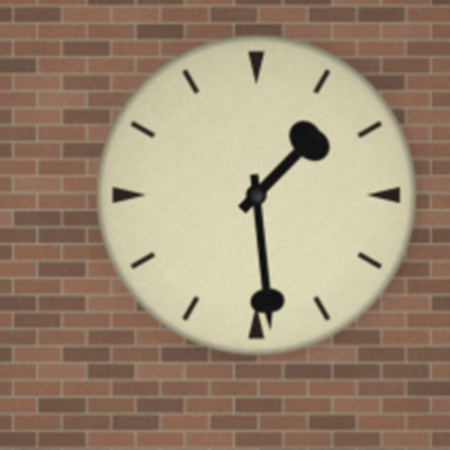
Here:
1,29
